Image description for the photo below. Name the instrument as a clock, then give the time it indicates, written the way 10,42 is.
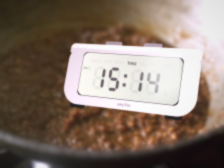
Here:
15,14
